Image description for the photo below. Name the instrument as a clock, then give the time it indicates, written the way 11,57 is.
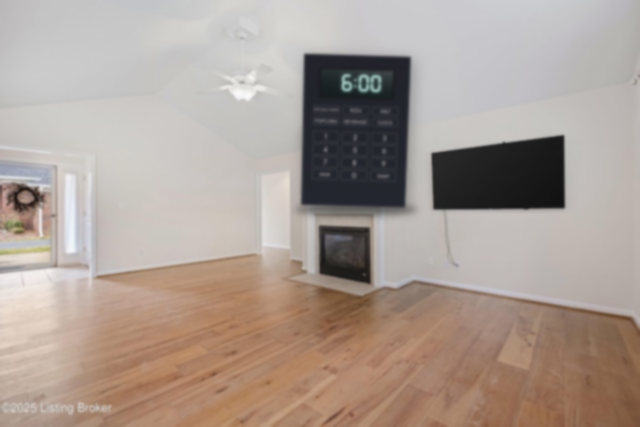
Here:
6,00
